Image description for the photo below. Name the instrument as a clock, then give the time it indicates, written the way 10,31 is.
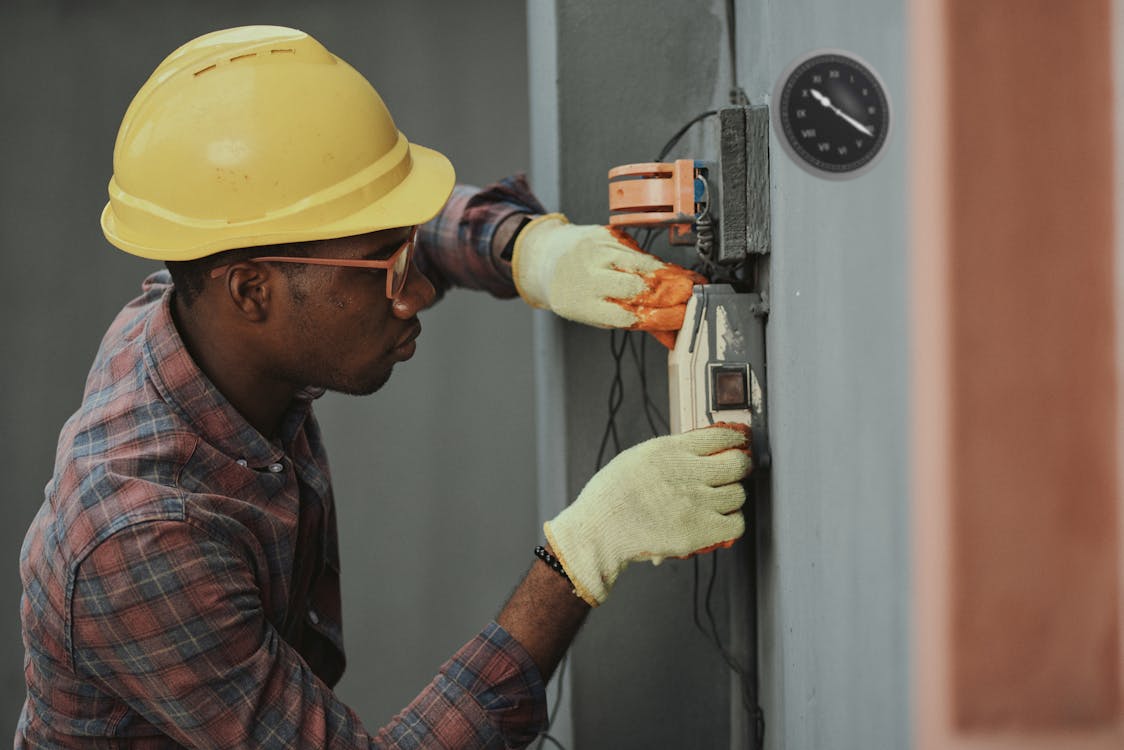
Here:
10,21
